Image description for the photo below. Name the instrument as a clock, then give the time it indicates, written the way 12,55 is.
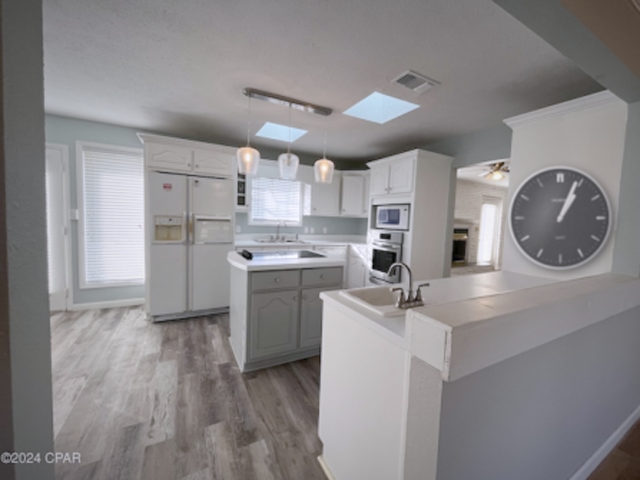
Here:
1,04
